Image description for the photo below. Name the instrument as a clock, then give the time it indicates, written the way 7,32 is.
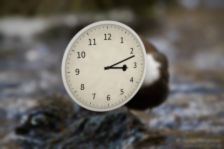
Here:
3,12
